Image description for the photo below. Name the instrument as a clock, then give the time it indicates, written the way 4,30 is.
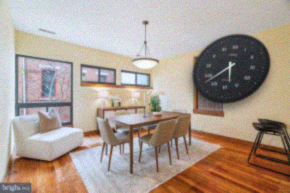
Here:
5,38
